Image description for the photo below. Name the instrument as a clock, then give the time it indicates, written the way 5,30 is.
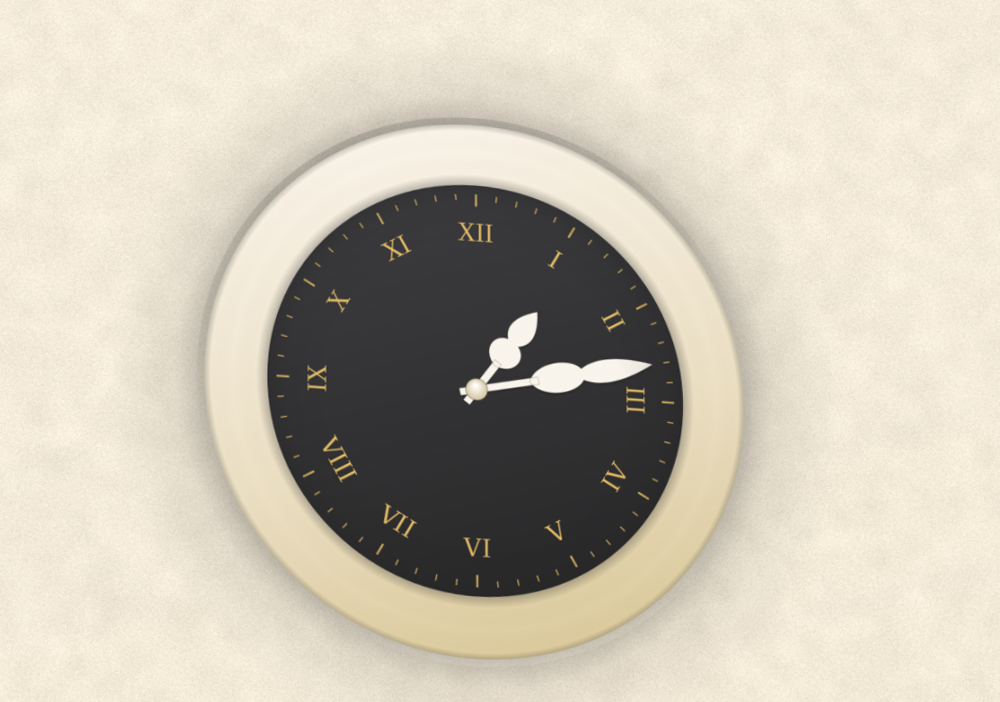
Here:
1,13
